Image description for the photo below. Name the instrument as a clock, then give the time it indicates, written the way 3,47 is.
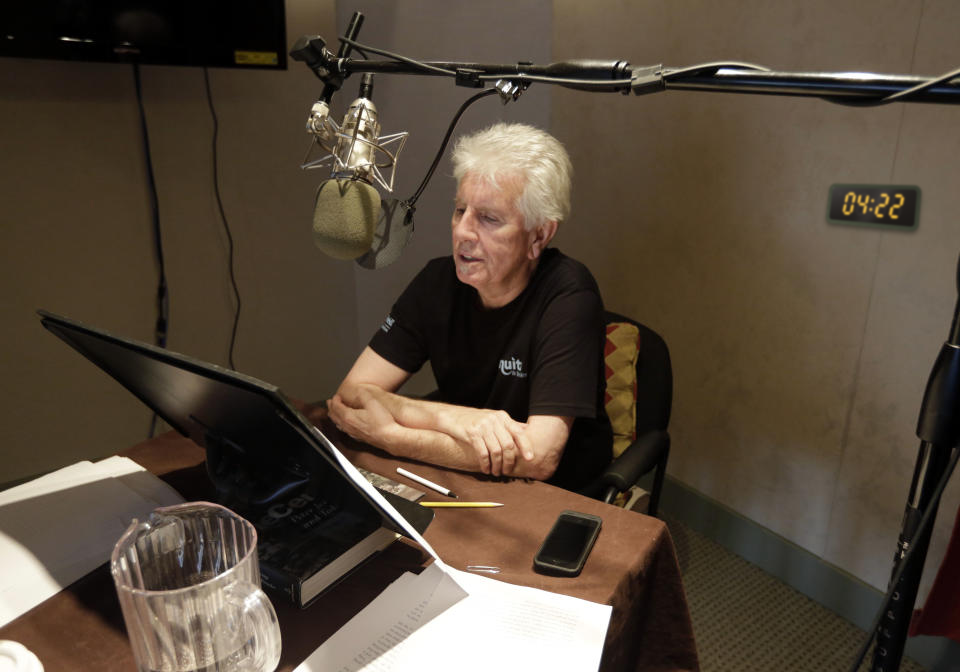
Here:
4,22
